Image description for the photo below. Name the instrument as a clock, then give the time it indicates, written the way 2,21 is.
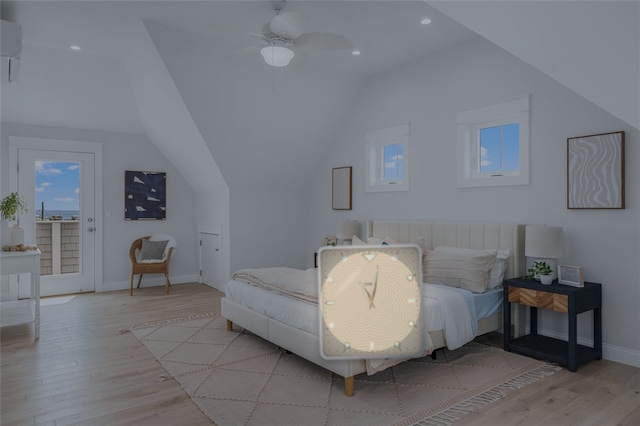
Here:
11,02
